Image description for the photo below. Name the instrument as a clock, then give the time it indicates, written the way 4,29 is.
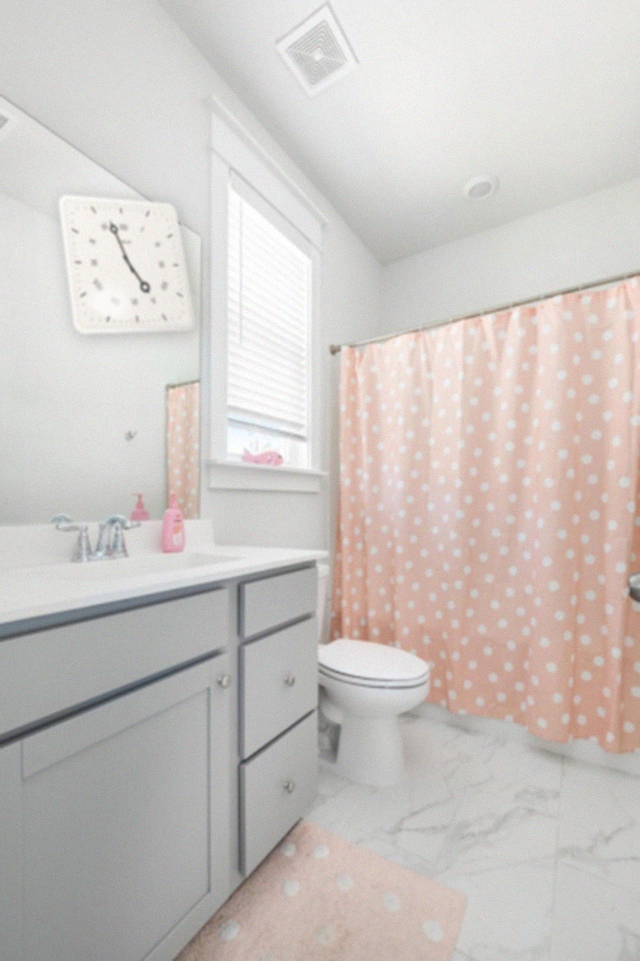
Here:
4,57
